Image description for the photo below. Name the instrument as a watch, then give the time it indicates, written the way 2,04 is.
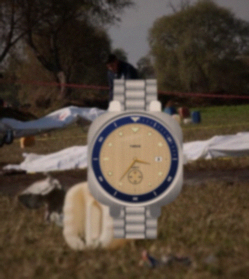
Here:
3,36
